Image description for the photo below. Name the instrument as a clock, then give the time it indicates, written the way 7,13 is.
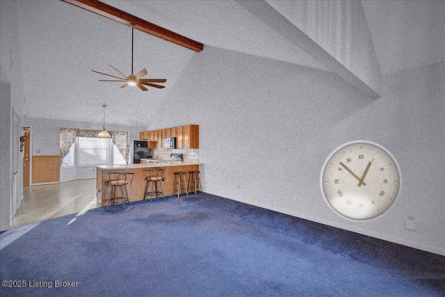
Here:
12,52
